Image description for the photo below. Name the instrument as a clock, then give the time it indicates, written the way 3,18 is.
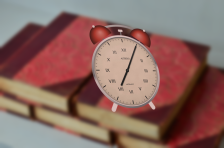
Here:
7,05
